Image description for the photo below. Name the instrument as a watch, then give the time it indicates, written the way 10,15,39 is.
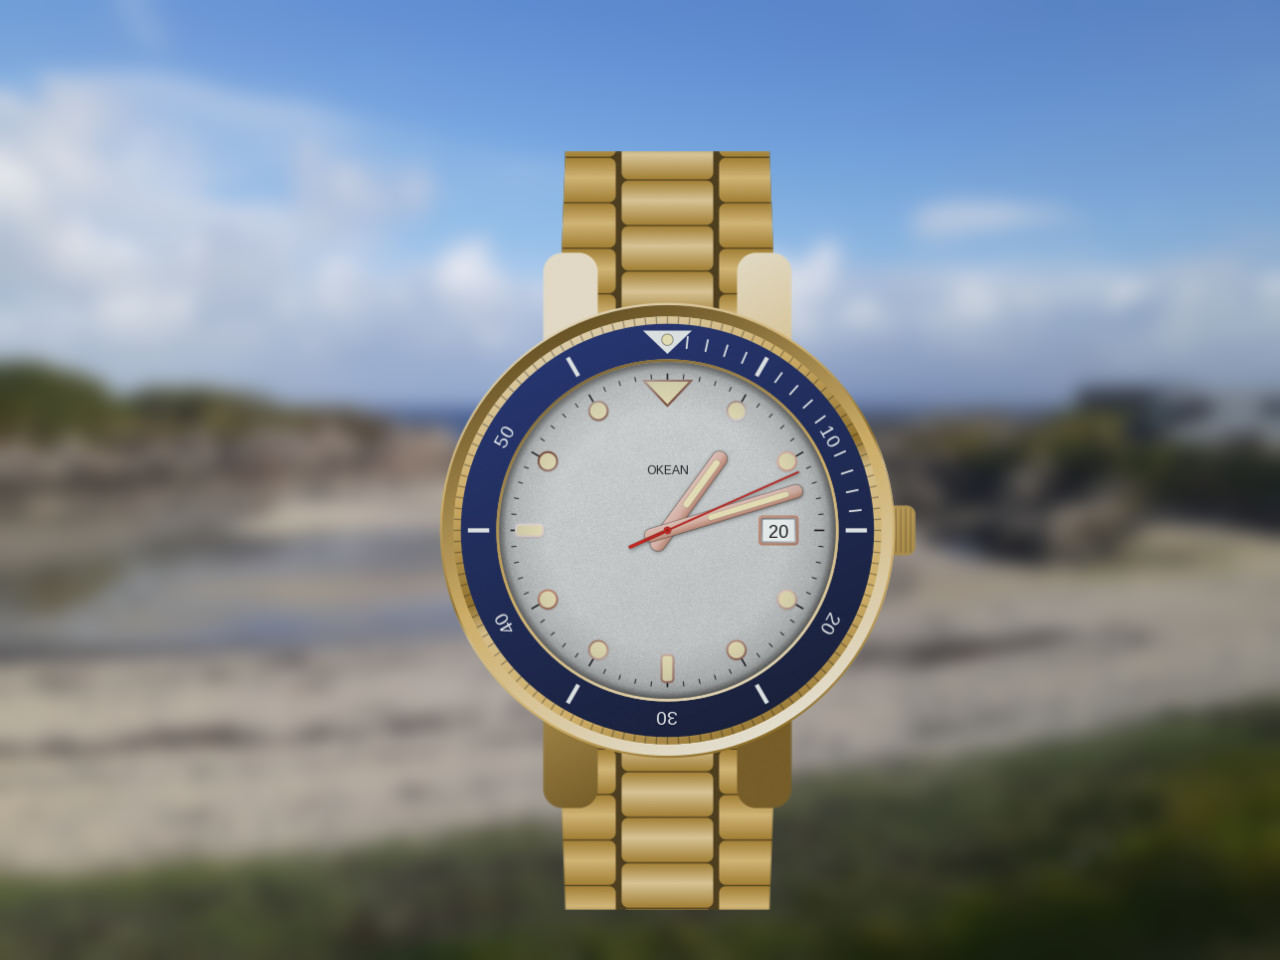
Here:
1,12,11
